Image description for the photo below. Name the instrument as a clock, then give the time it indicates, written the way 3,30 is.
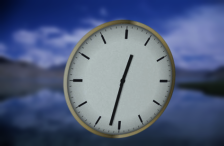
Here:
12,32
